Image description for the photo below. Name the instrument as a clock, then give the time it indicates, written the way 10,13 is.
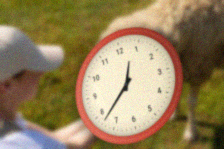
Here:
12,38
